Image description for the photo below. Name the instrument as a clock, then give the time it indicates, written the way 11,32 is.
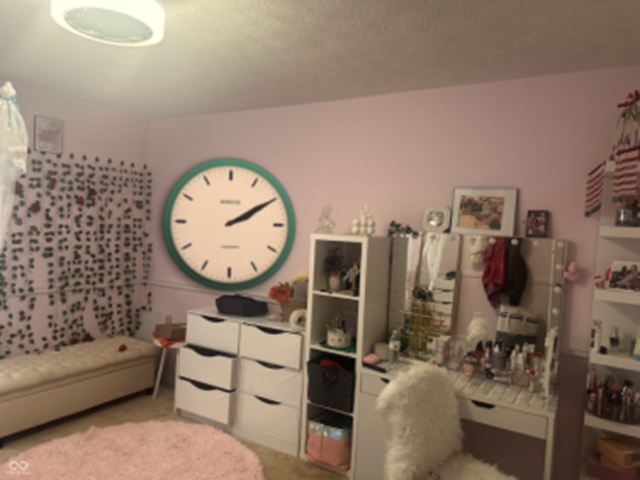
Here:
2,10
